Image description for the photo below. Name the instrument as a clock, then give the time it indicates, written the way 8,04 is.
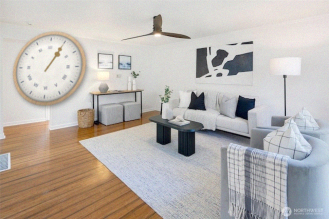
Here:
1,05
